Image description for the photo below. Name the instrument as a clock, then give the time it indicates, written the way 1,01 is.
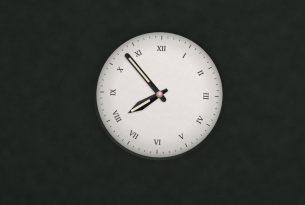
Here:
7,53
